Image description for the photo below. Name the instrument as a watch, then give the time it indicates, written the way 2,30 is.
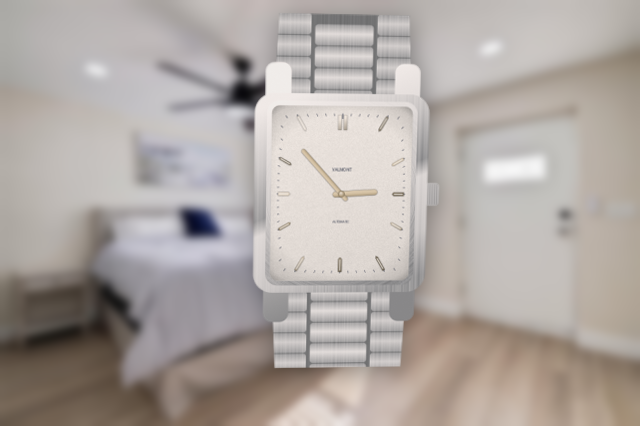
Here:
2,53
